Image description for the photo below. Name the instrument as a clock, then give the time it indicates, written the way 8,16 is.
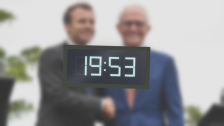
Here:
19,53
